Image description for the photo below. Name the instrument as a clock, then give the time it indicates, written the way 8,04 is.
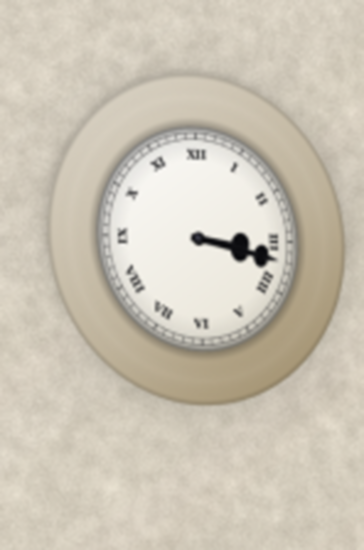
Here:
3,17
